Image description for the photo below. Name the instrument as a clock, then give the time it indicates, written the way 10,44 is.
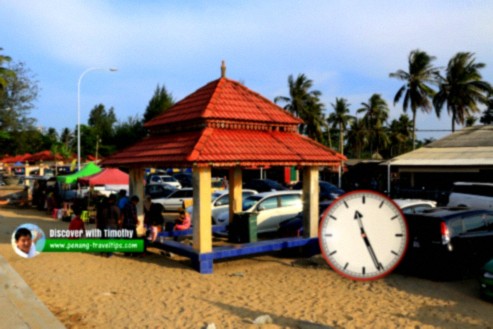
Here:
11,26
